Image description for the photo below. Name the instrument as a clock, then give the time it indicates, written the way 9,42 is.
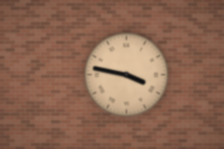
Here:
3,47
